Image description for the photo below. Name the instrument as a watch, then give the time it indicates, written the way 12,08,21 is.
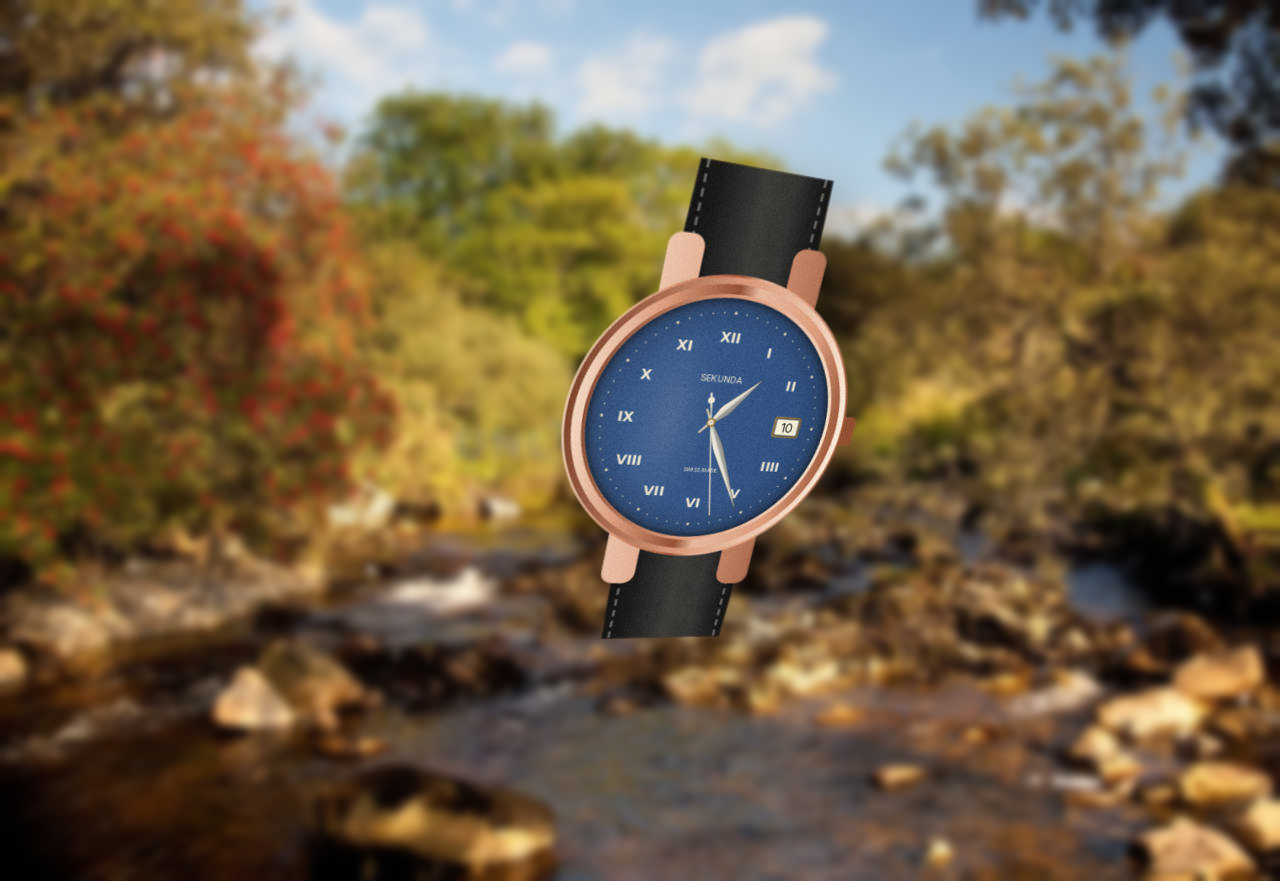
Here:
1,25,28
